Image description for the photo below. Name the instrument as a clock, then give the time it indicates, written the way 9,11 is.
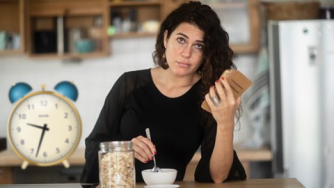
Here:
9,33
